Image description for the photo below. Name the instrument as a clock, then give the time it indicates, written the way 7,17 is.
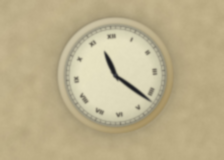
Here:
11,22
